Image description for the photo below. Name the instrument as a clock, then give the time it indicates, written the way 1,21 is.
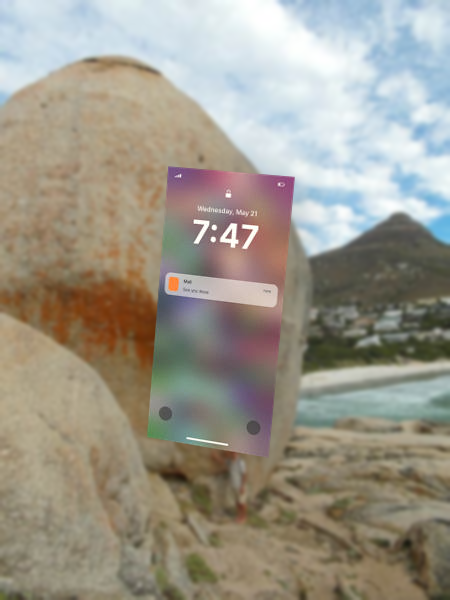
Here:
7,47
